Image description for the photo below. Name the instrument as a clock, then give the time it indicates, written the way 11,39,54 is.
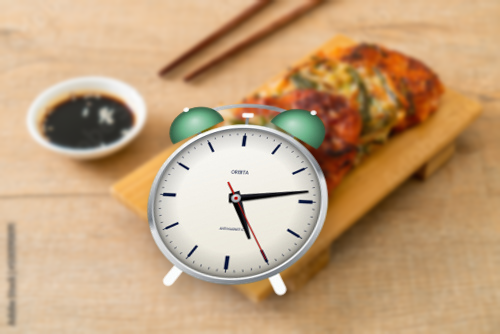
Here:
5,13,25
